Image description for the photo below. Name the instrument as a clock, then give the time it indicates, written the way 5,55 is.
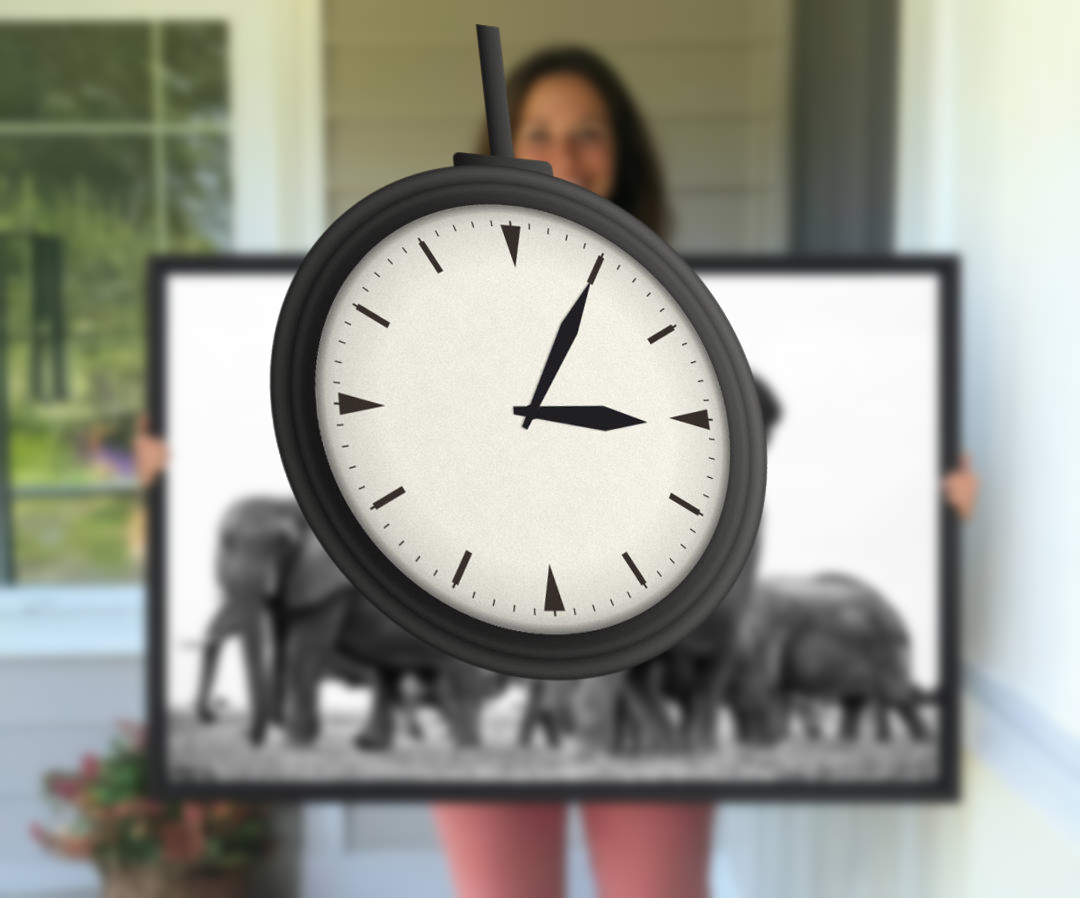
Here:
3,05
